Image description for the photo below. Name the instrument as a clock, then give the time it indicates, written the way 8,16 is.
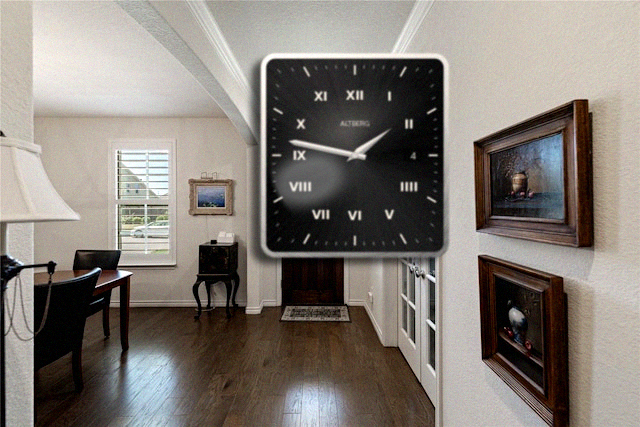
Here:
1,47
